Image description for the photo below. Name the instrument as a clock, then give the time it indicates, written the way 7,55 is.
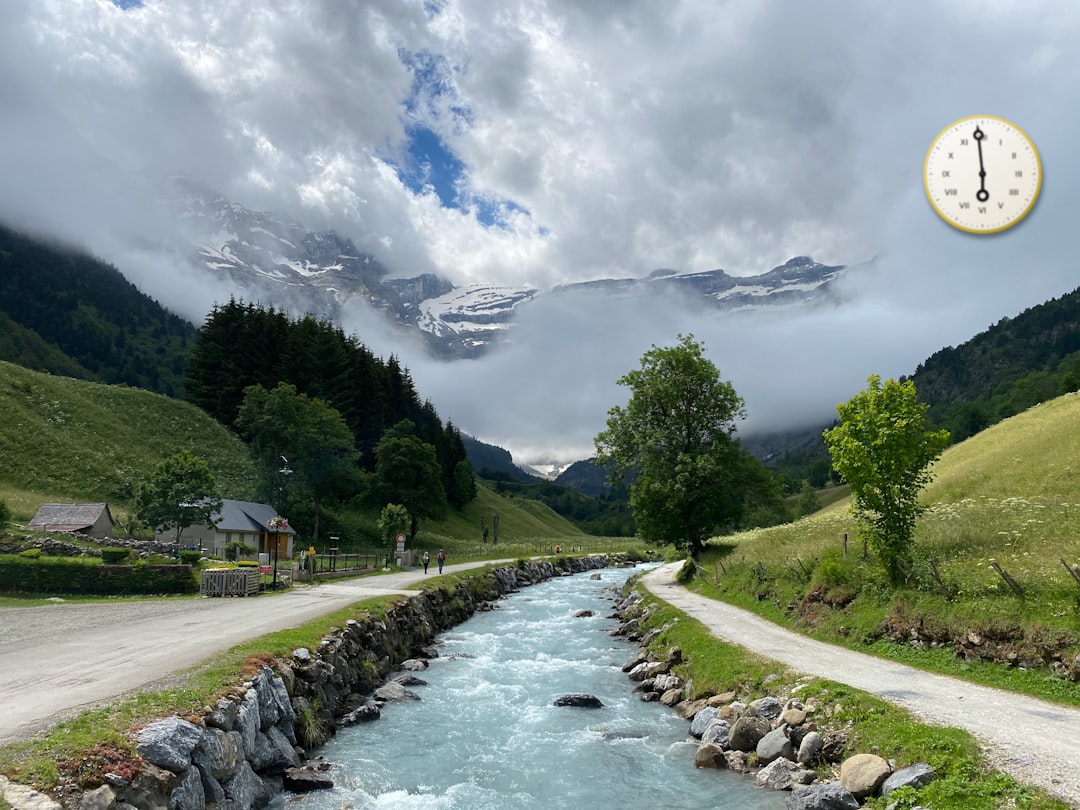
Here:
5,59
